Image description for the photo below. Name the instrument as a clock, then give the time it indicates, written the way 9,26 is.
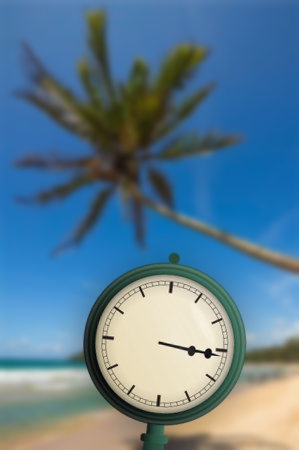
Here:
3,16
